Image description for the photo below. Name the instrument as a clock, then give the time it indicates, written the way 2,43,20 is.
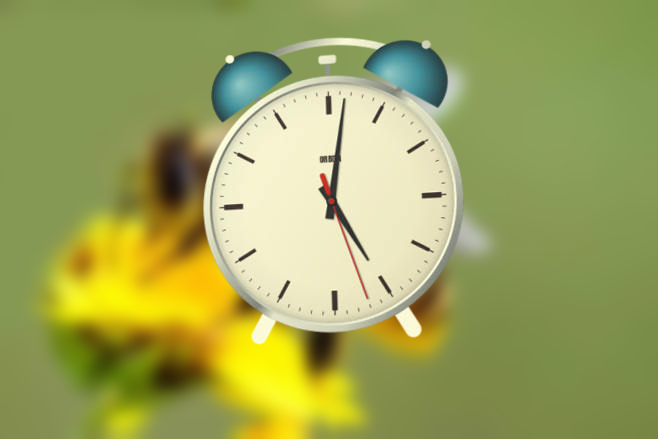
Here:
5,01,27
